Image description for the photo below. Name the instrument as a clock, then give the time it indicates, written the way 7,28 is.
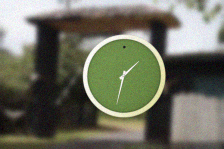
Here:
1,32
